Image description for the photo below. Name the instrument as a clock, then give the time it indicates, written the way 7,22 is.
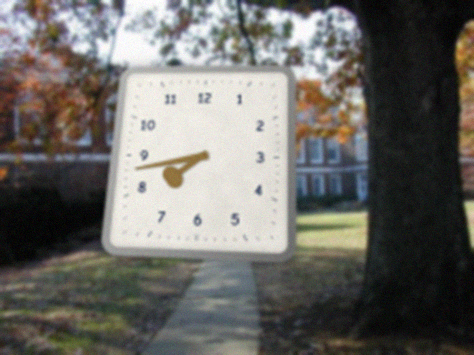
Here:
7,43
